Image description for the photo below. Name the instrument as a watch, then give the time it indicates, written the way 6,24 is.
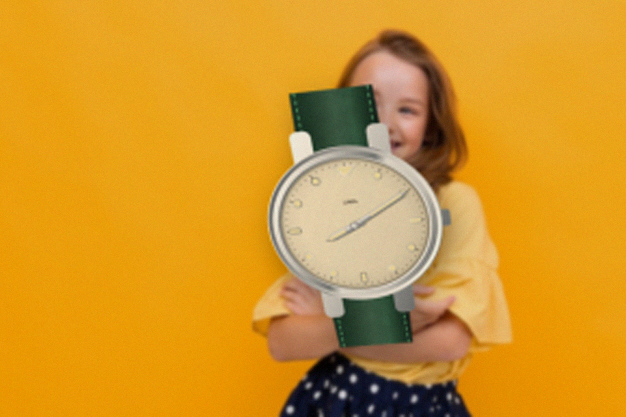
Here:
8,10
